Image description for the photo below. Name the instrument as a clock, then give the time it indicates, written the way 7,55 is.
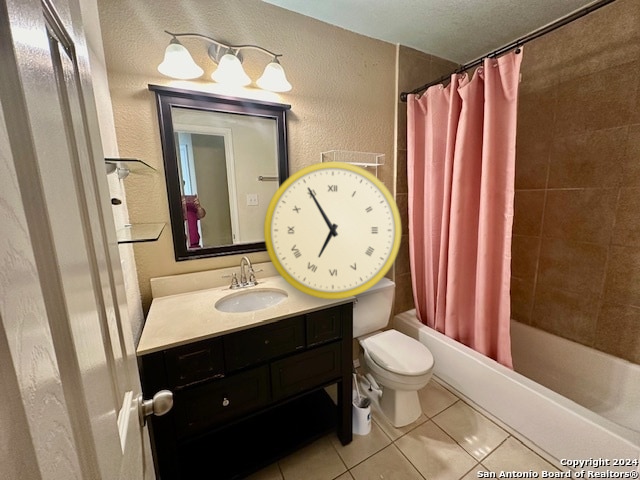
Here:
6,55
